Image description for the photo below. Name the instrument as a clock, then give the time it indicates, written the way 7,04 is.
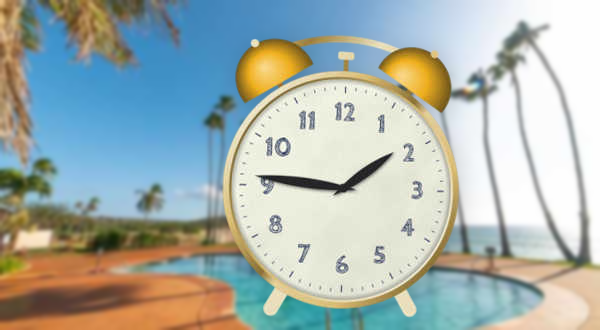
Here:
1,46
